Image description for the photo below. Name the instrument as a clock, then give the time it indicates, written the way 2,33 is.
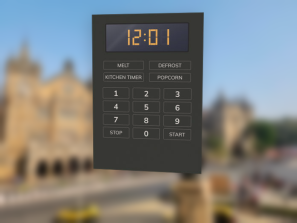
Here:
12,01
